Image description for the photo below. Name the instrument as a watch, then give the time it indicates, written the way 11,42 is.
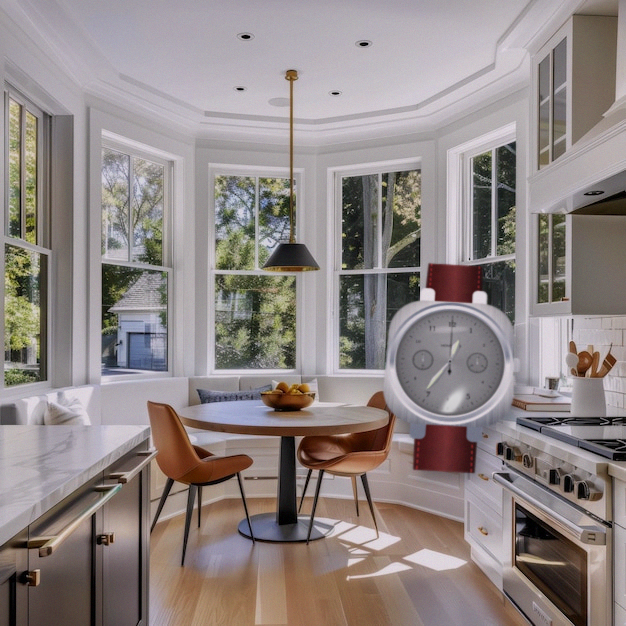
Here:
12,36
